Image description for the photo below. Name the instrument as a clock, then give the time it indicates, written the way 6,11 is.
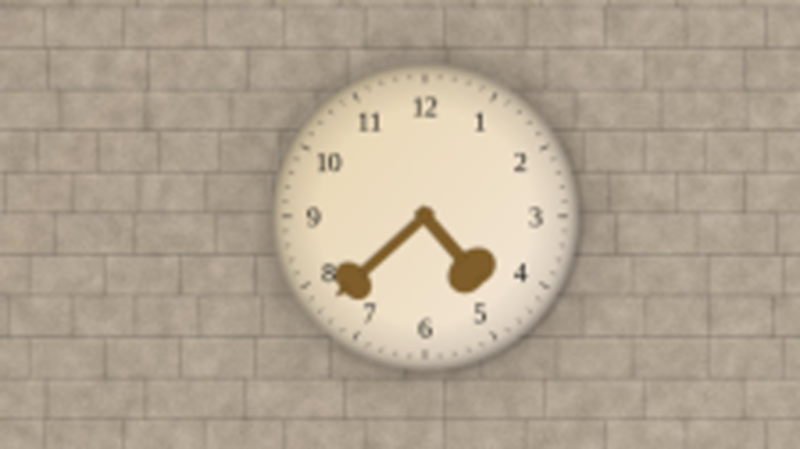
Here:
4,38
